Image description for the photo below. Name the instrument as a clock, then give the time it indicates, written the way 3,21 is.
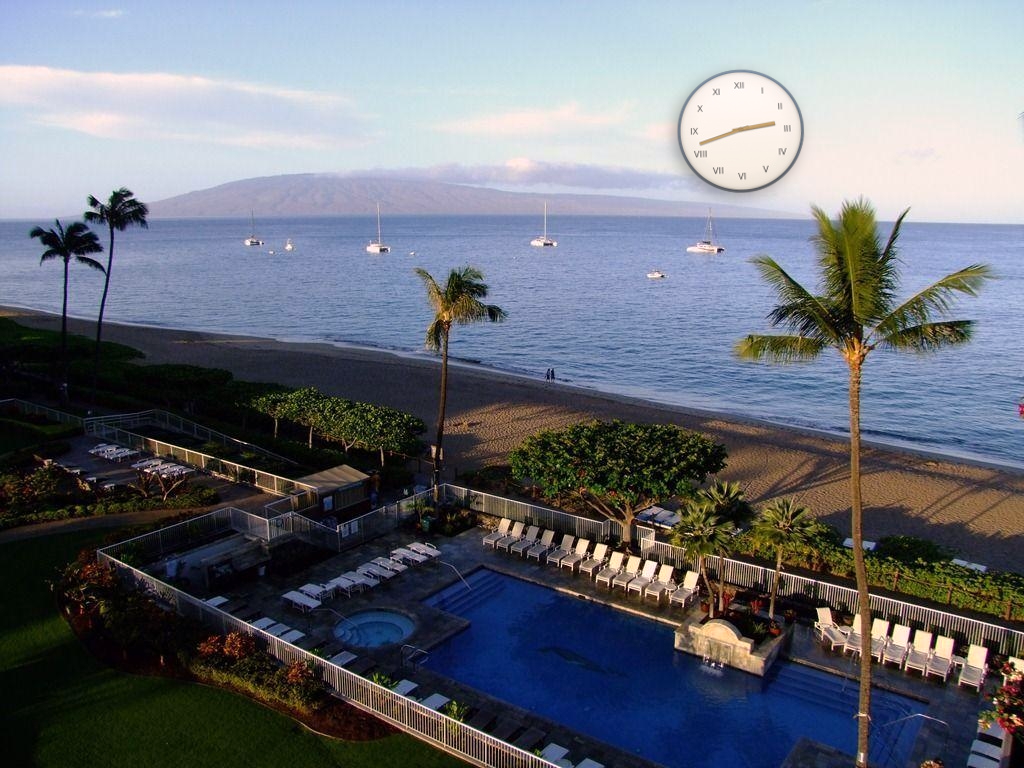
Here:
2,42
